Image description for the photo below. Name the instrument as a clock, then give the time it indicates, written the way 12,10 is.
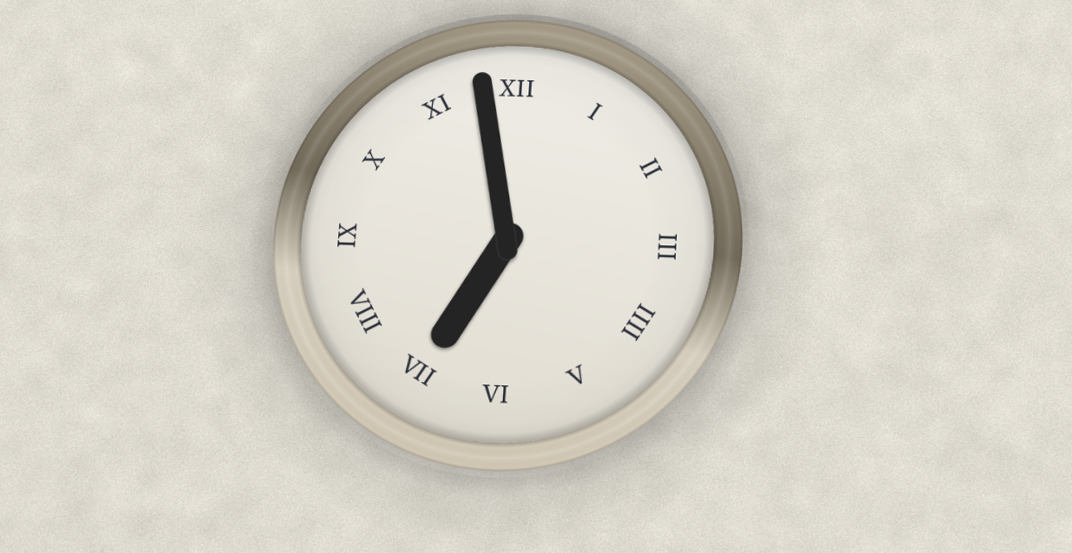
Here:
6,58
